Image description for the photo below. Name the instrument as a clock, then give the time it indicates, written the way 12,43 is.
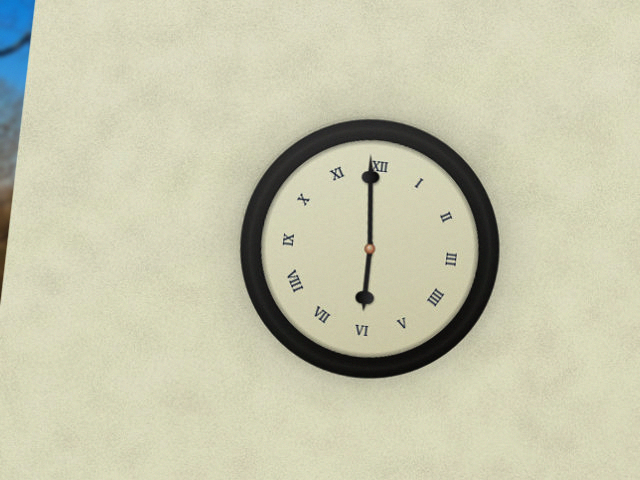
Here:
5,59
